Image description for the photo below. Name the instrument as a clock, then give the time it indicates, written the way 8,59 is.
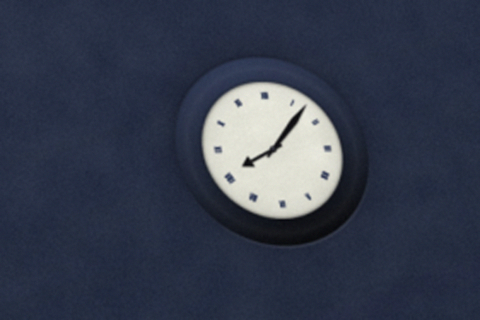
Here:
8,07
